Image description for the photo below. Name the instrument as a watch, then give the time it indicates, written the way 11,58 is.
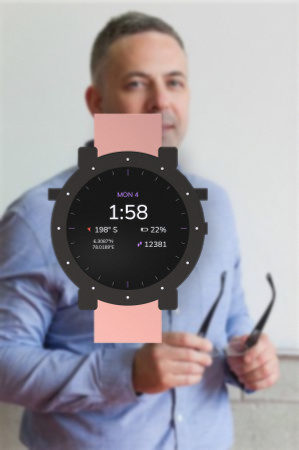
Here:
1,58
